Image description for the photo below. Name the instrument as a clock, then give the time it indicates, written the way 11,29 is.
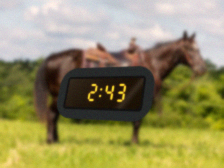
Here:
2,43
